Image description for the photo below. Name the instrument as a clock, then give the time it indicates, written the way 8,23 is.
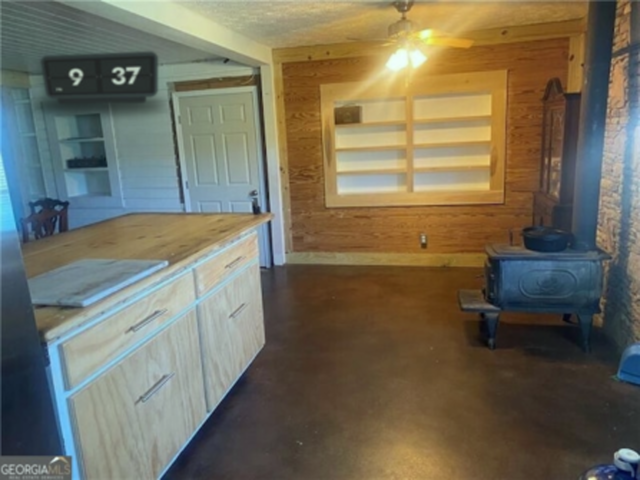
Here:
9,37
